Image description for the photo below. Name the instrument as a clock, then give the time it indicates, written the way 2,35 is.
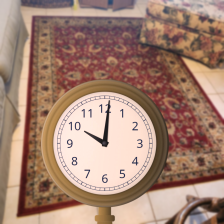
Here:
10,01
